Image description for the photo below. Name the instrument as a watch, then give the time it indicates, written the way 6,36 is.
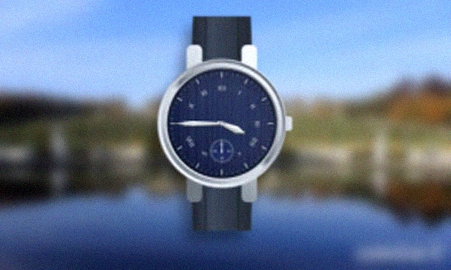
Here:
3,45
